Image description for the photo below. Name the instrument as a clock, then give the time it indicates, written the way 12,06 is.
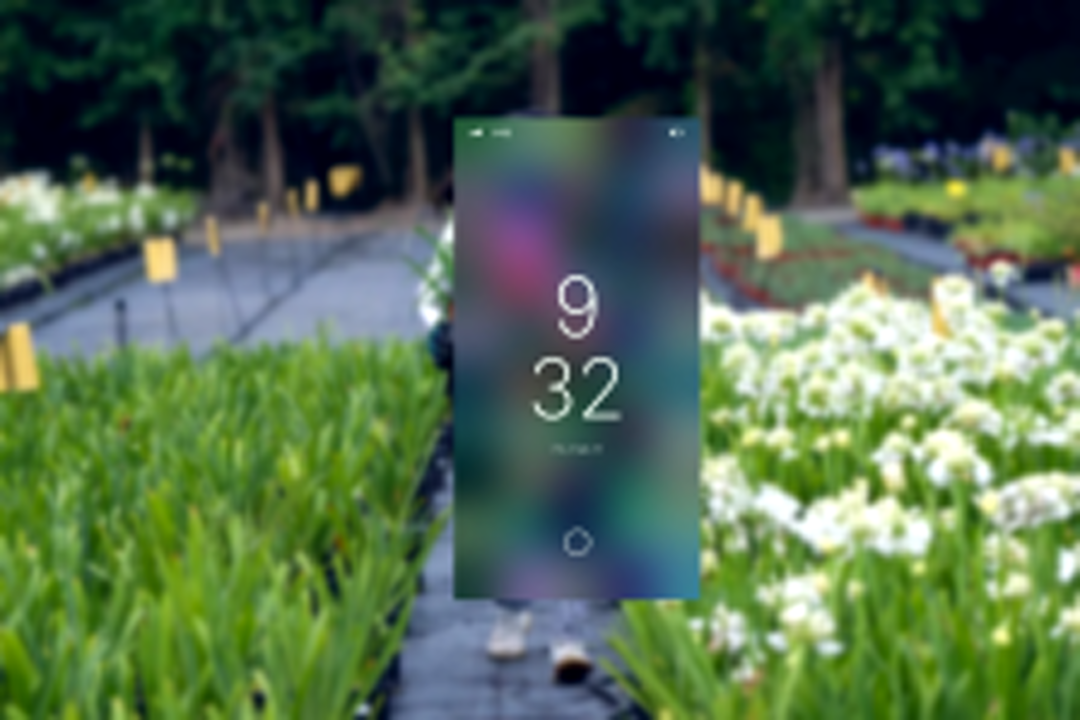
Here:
9,32
